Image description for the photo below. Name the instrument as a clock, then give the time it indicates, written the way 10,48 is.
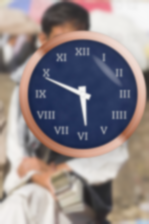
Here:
5,49
